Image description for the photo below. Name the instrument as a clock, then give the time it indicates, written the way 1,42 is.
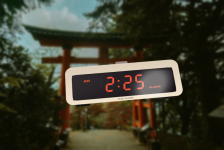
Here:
2,25
